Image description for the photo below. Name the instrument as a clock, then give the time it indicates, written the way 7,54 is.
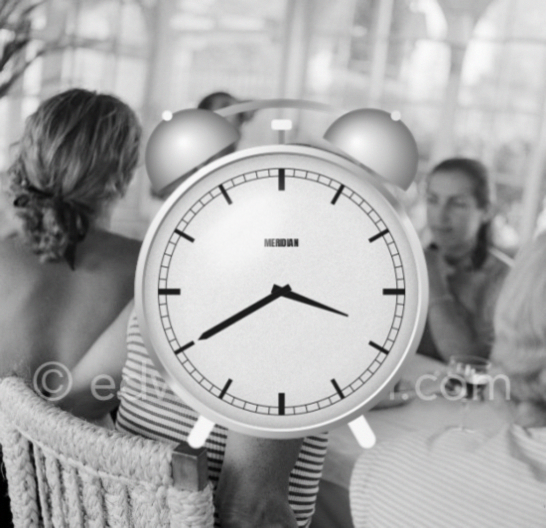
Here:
3,40
